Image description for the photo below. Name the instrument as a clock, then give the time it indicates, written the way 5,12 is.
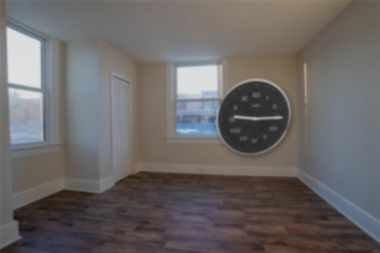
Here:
9,15
